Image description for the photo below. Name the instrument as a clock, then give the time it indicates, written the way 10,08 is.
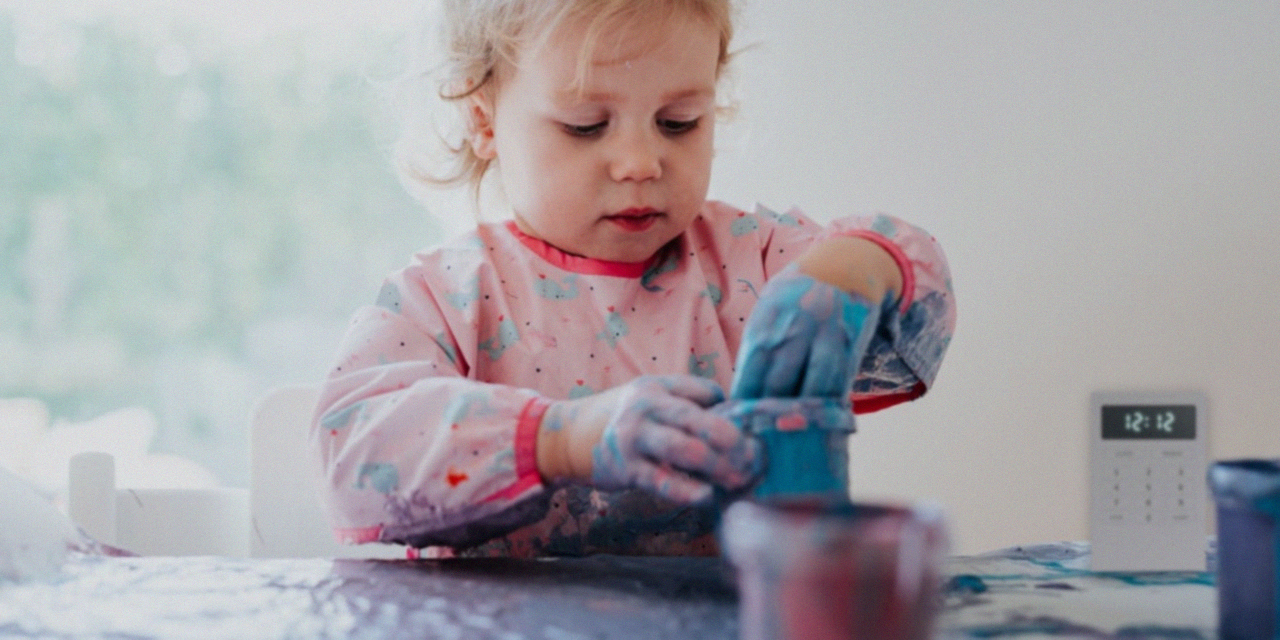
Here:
12,12
